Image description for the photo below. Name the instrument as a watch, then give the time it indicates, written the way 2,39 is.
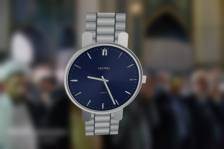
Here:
9,26
